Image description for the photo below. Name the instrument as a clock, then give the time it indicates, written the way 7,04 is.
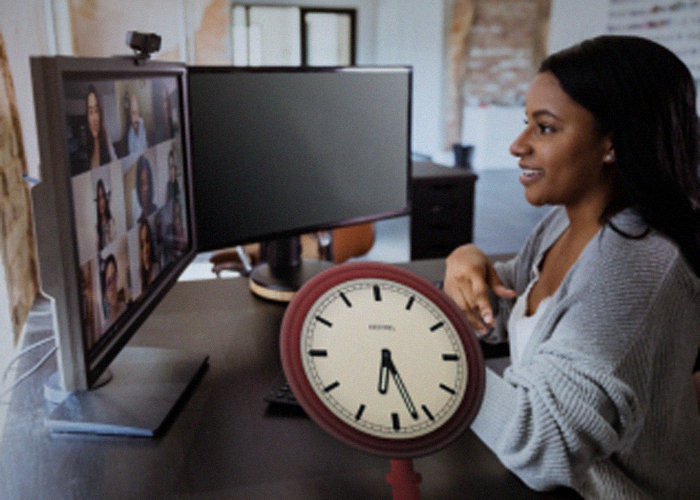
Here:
6,27
